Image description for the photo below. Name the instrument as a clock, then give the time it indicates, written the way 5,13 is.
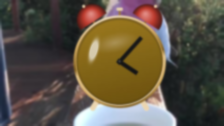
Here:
4,07
